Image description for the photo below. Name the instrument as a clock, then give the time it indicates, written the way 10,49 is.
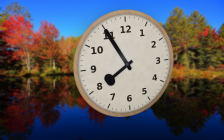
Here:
7,55
